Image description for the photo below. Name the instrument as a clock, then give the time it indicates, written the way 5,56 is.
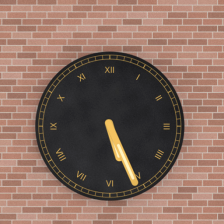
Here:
5,26
